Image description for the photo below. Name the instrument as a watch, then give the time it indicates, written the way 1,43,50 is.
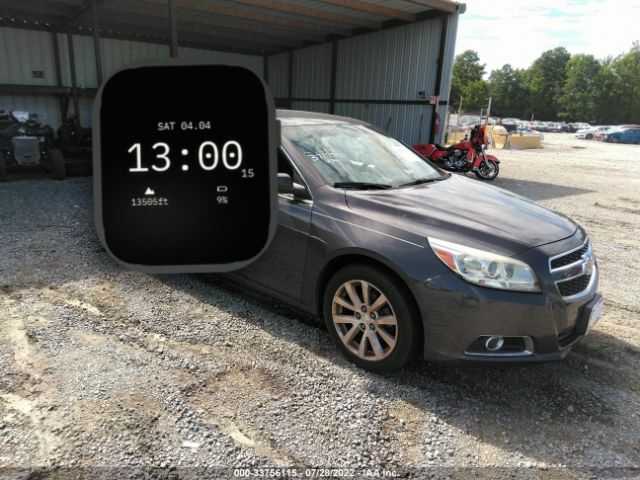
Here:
13,00,15
